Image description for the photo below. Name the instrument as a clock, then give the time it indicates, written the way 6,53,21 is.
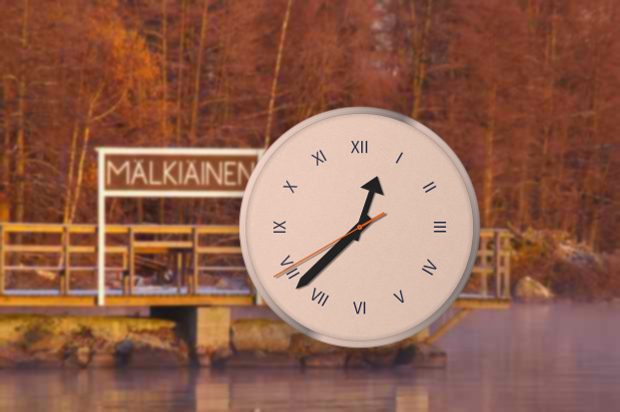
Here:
12,37,40
